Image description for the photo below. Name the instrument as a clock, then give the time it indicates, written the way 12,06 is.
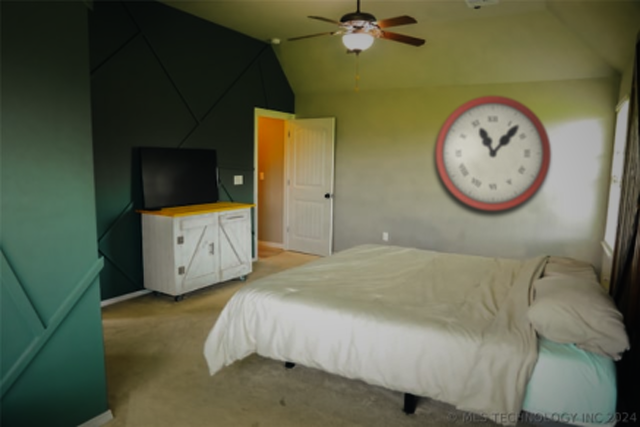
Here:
11,07
